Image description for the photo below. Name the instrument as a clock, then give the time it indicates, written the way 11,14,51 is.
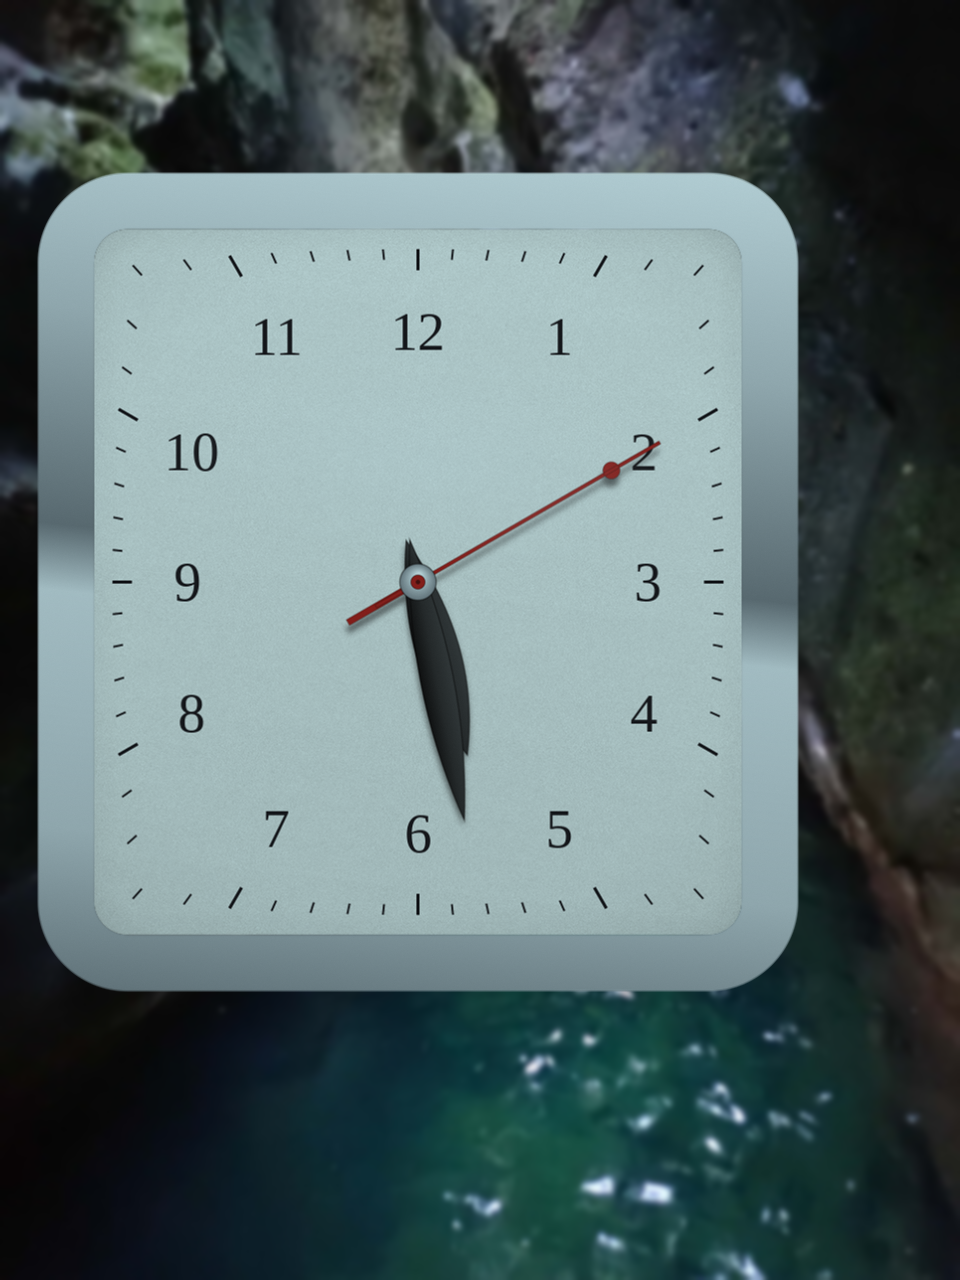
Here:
5,28,10
